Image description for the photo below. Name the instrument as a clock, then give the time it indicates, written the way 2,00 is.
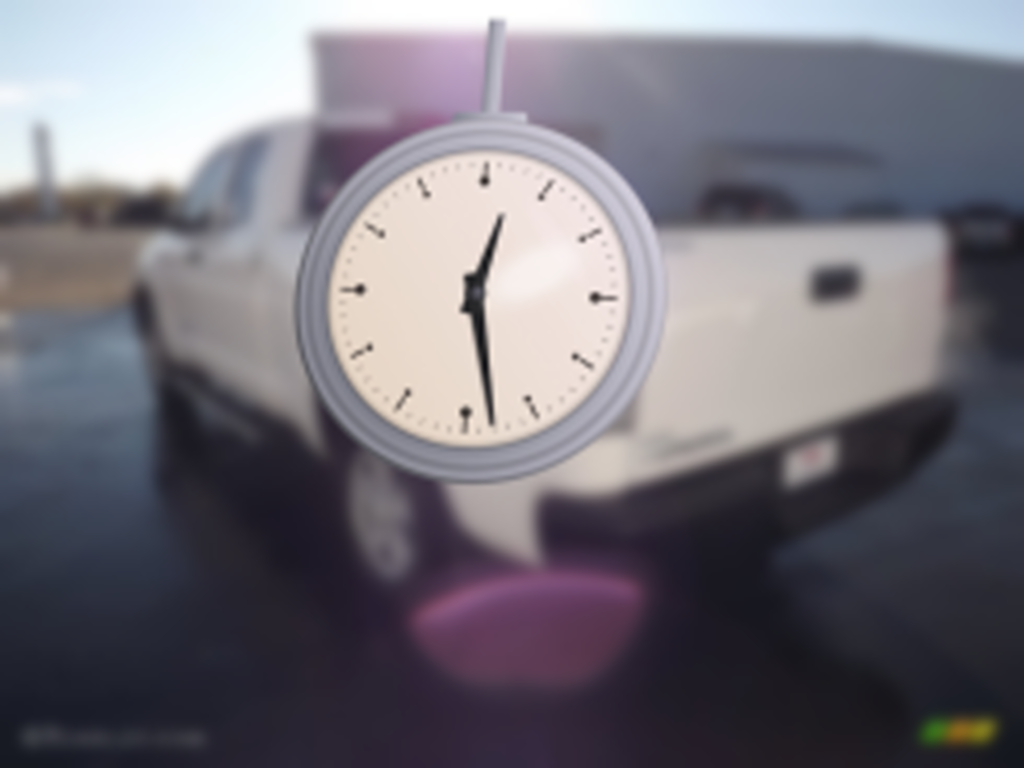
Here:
12,28
